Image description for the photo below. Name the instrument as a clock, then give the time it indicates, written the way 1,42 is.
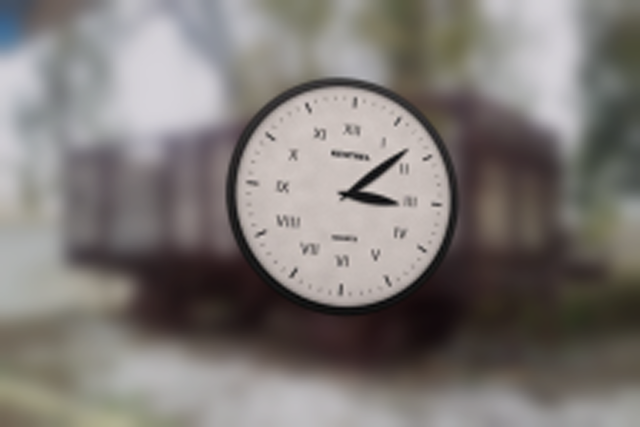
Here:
3,08
